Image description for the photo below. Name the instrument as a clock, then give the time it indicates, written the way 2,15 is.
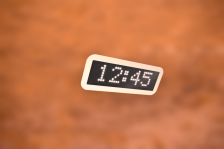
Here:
12,45
